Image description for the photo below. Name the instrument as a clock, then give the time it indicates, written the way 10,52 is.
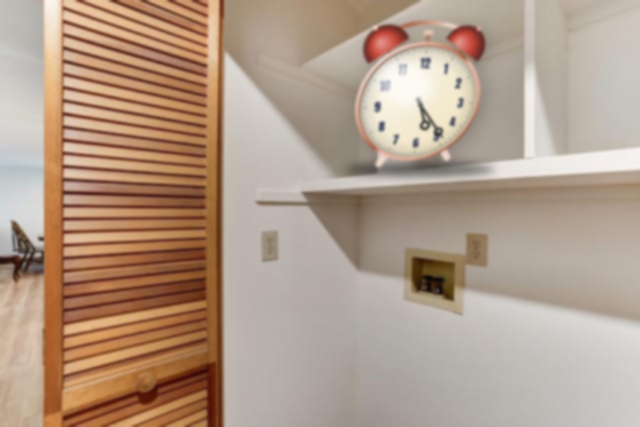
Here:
5,24
